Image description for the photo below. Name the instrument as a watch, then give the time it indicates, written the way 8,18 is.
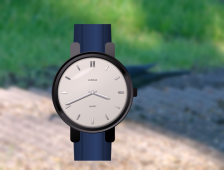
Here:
3,41
